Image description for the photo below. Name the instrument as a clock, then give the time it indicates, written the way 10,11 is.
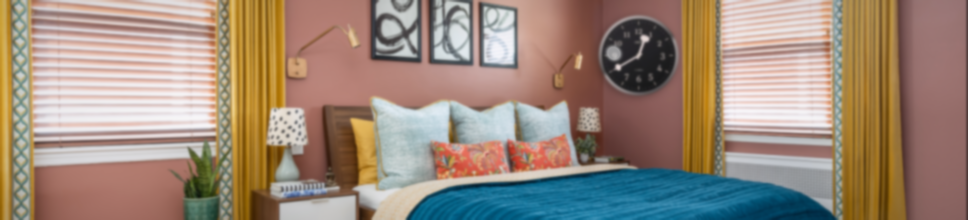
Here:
12,40
